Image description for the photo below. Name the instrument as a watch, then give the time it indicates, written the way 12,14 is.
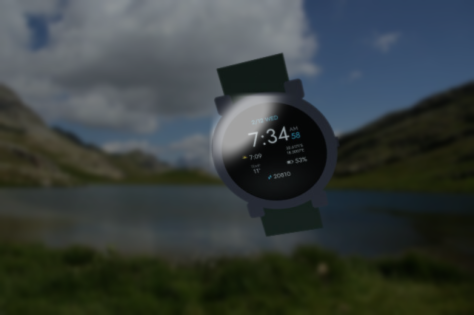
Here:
7,34
